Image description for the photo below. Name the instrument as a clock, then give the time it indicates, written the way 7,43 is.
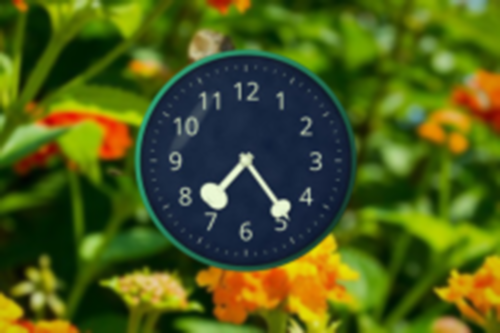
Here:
7,24
